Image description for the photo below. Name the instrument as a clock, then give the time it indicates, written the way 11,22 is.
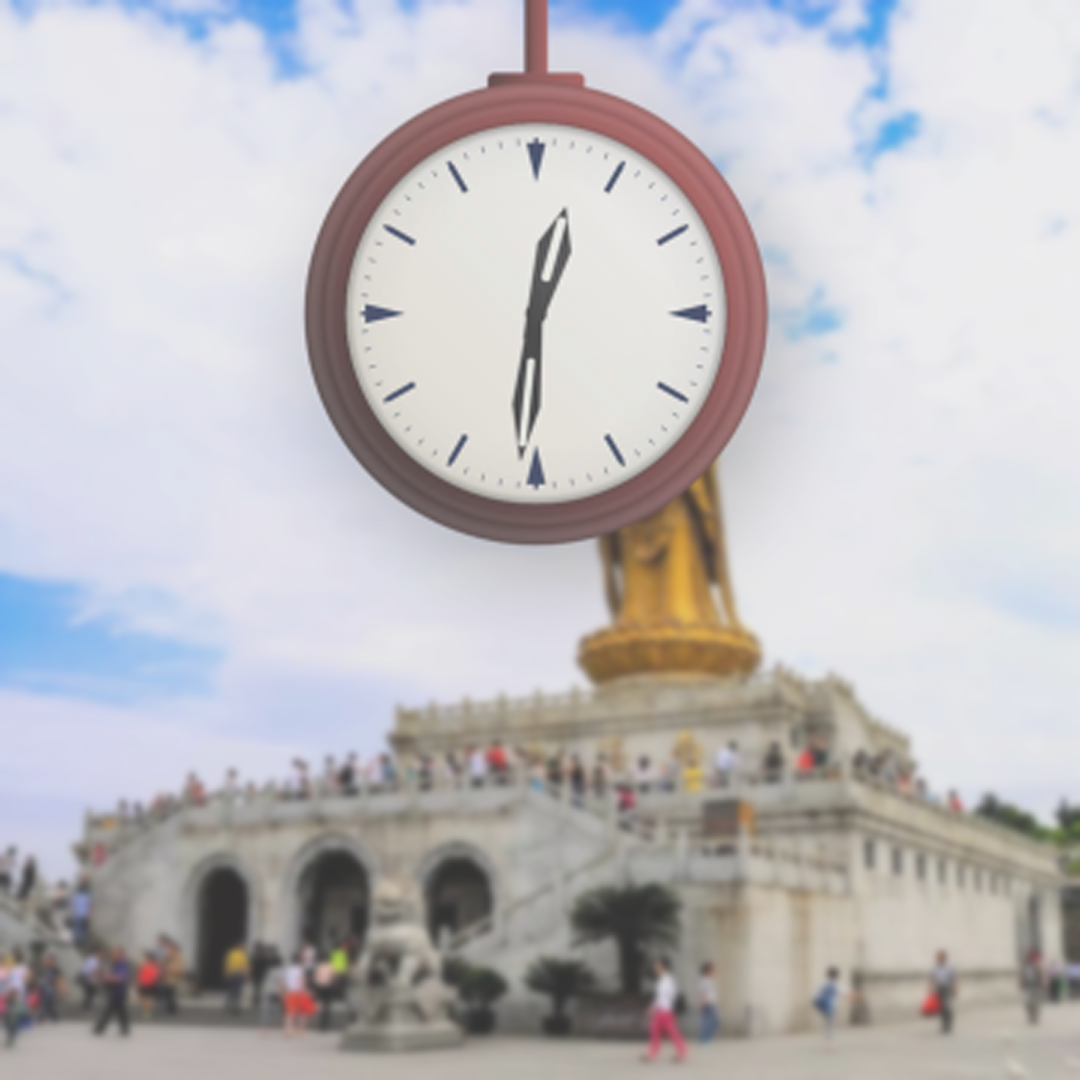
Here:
12,31
